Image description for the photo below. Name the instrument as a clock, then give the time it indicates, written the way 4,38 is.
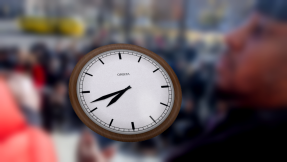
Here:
7,42
